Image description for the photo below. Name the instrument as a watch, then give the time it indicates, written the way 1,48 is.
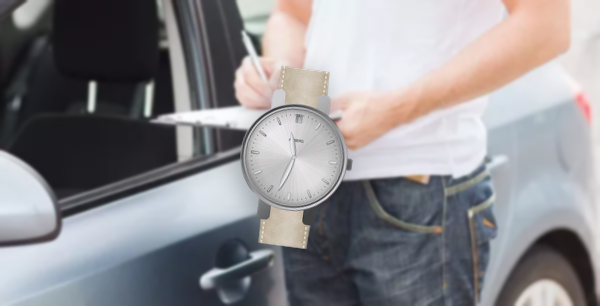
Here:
11,33
